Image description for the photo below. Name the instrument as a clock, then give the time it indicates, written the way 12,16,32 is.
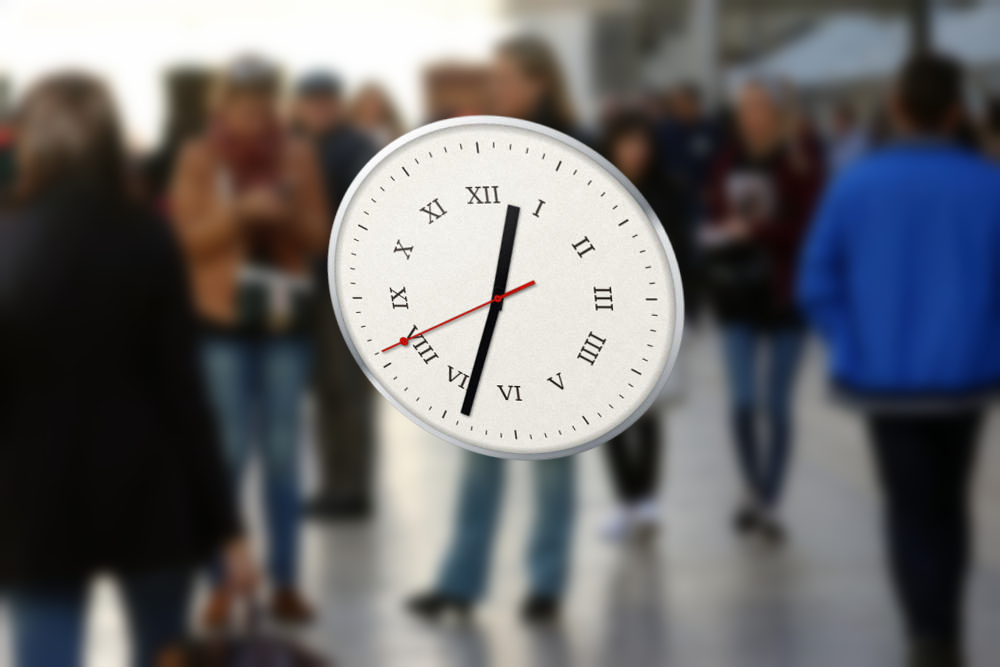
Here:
12,33,41
